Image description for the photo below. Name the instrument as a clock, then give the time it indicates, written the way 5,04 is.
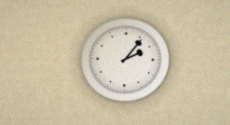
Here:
2,06
